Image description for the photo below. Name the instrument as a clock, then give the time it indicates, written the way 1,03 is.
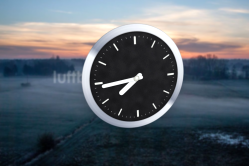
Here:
7,44
